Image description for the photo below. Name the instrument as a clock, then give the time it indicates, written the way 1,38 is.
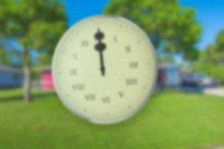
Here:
12,00
